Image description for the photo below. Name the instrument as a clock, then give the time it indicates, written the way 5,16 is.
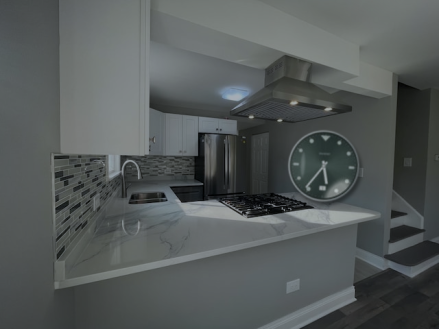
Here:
5,36
